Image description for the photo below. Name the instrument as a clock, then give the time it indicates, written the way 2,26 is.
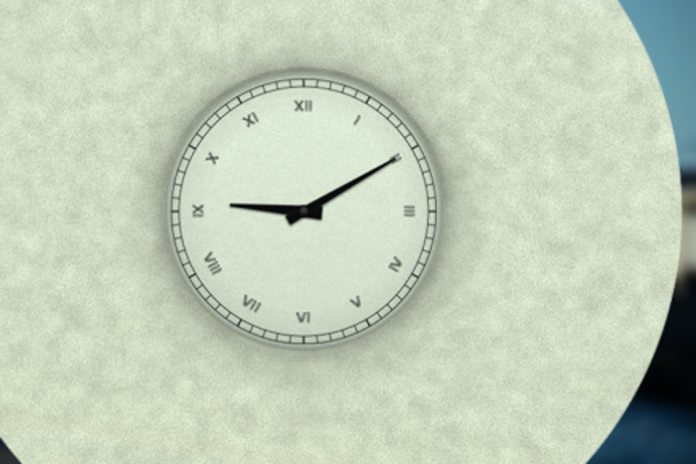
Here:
9,10
